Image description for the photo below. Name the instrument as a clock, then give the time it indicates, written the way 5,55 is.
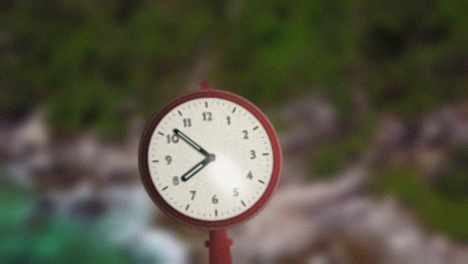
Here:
7,52
